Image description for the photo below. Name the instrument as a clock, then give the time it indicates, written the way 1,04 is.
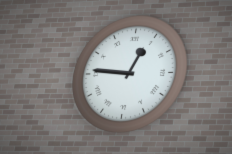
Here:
12,46
